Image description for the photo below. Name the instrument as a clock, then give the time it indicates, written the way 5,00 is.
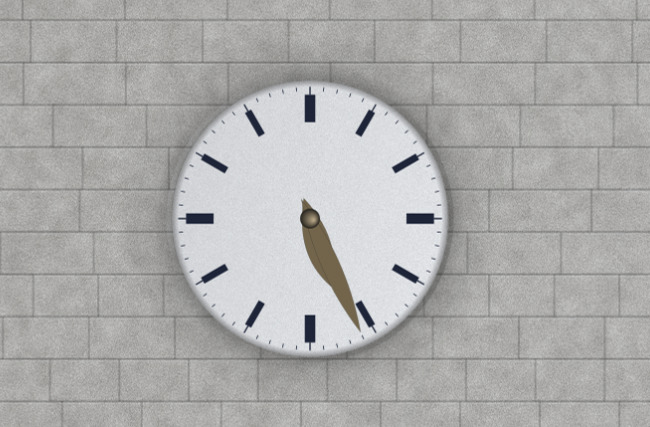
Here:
5,26
